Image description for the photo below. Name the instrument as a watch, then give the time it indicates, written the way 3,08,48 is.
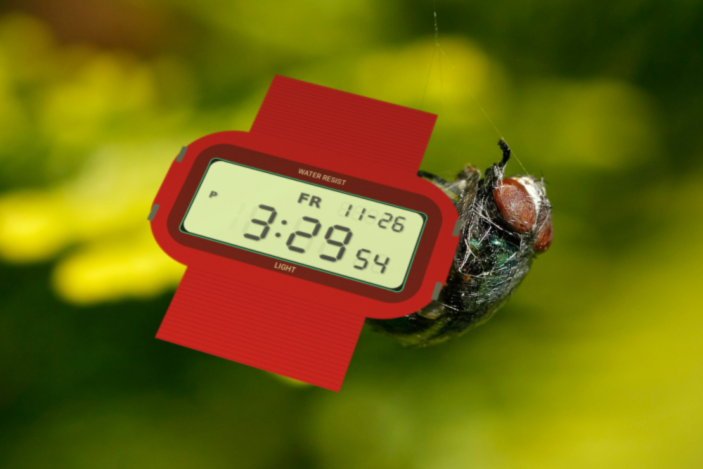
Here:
3,29,54
